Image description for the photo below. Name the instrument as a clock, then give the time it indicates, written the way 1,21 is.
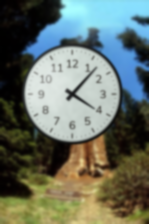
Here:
4,07
